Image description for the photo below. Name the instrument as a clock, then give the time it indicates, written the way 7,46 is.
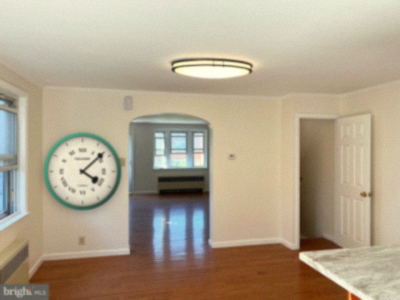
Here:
4,08
